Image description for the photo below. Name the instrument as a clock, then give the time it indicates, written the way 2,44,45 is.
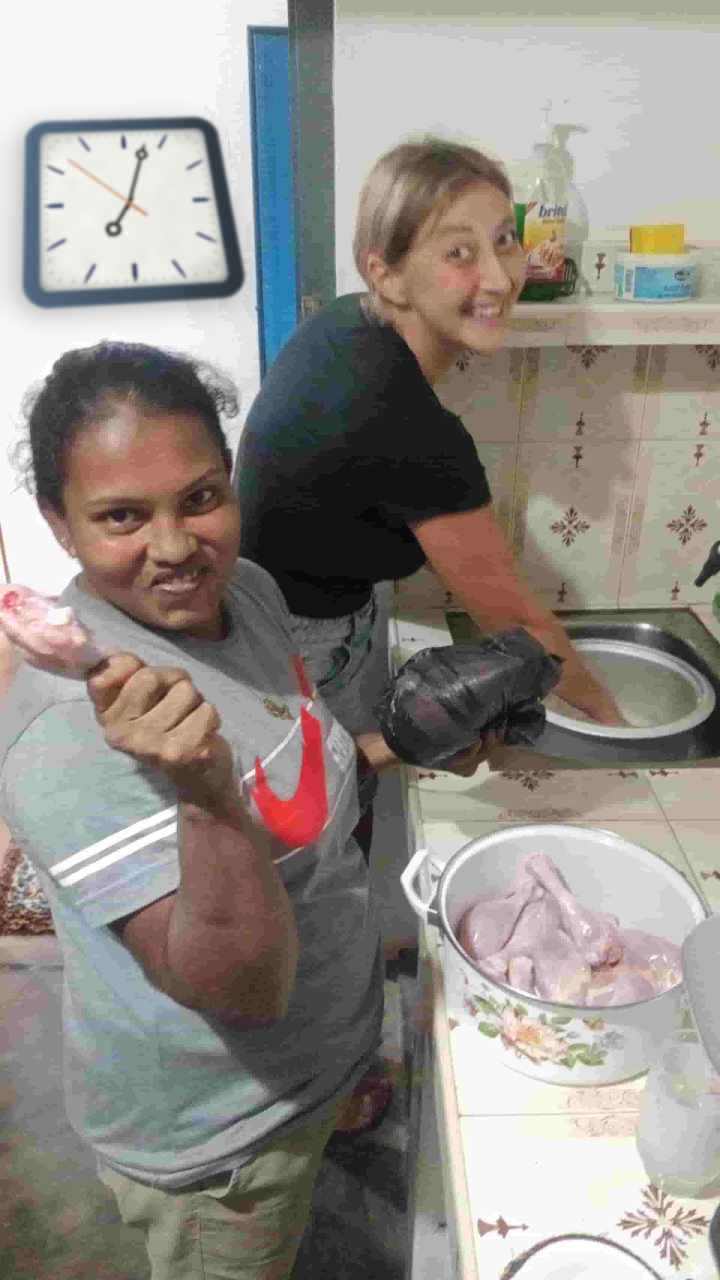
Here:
7,02,52
